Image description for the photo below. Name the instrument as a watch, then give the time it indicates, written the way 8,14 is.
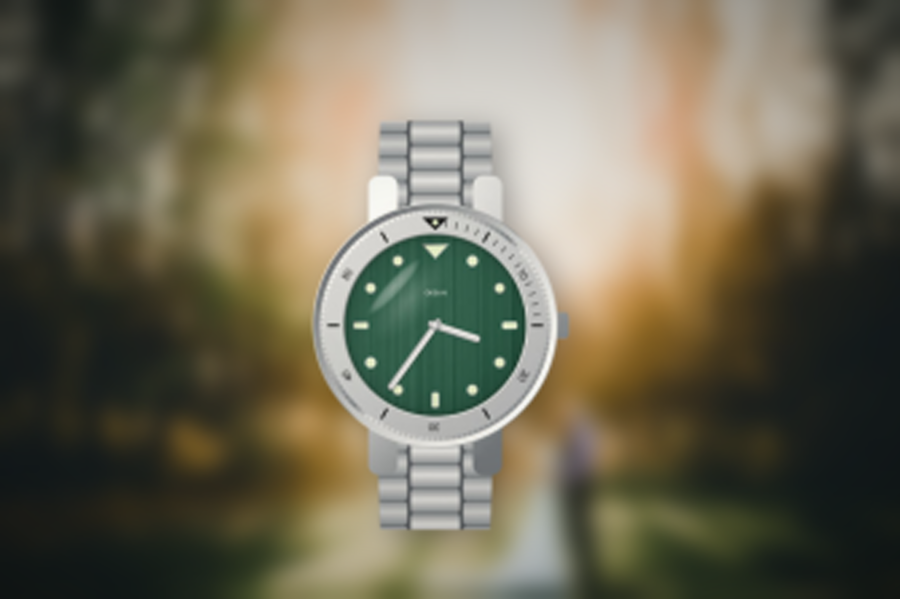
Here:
3,36
